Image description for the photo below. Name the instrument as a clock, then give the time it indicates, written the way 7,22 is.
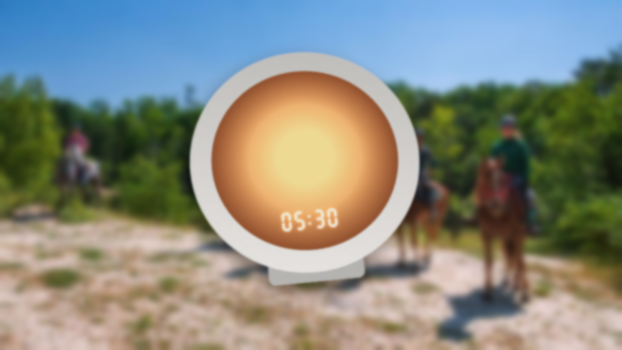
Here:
5,30
